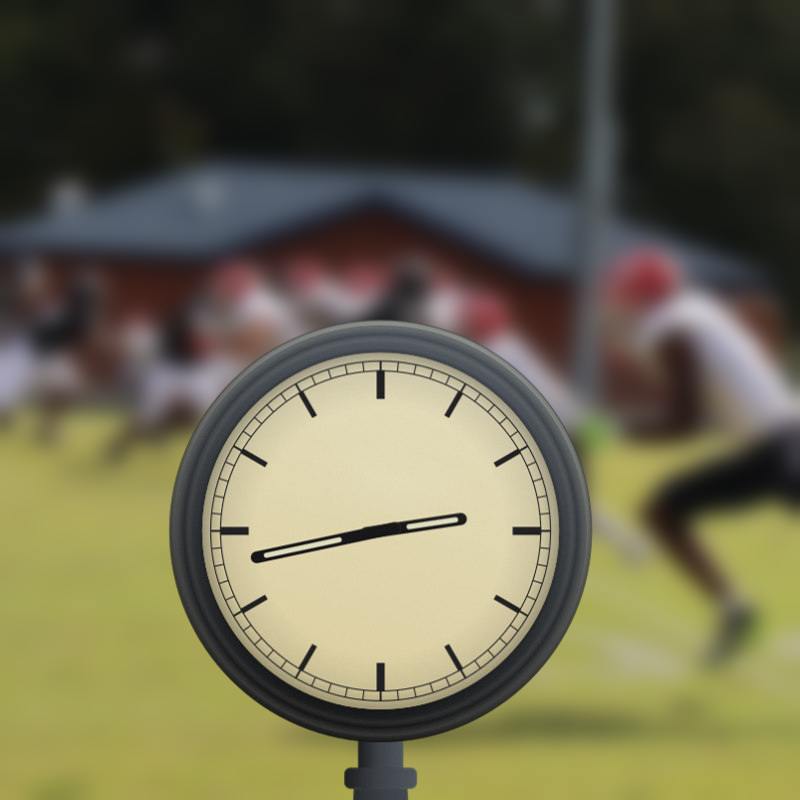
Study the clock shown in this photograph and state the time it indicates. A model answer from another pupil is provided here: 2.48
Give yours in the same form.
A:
2.43
